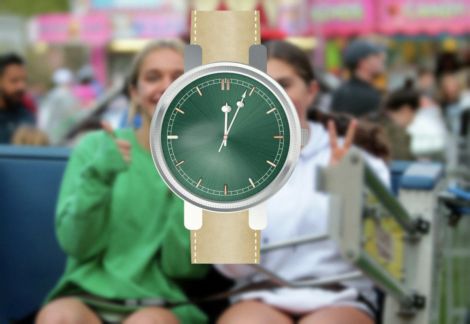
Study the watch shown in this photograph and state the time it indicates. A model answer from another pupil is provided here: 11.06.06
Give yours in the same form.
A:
12.04.04
